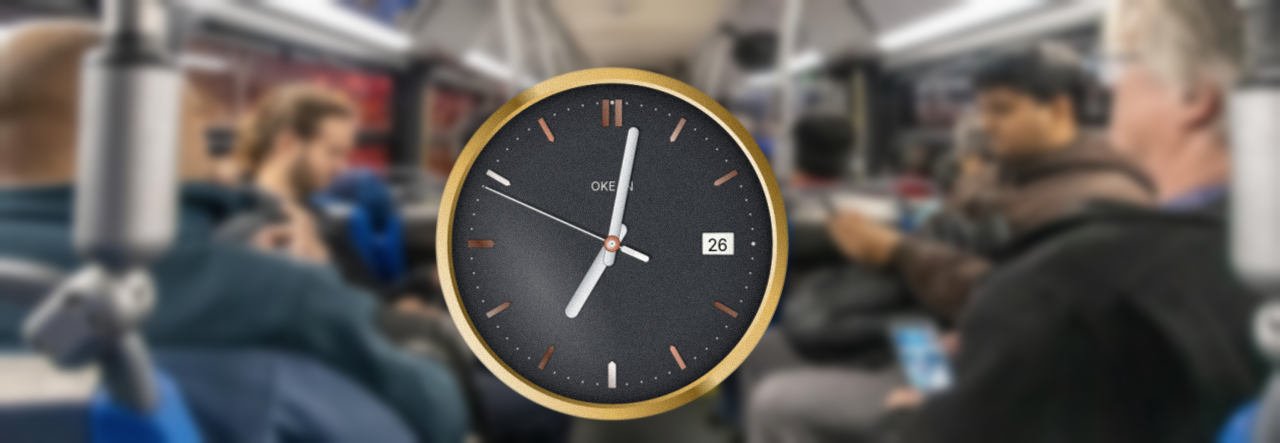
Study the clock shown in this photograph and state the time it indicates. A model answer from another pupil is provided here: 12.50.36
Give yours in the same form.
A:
7.01.49
